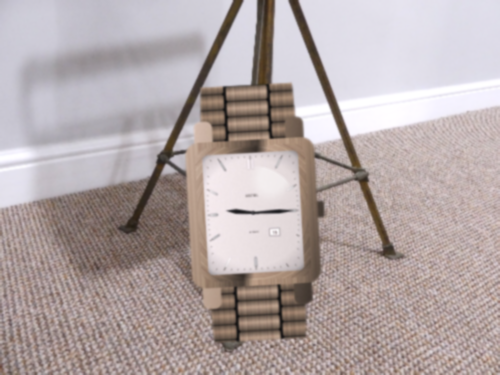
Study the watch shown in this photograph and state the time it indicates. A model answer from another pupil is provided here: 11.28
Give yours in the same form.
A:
9.15
